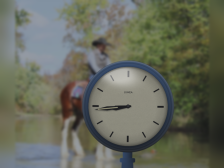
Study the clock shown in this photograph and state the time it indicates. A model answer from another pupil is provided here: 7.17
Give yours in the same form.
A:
8.44
